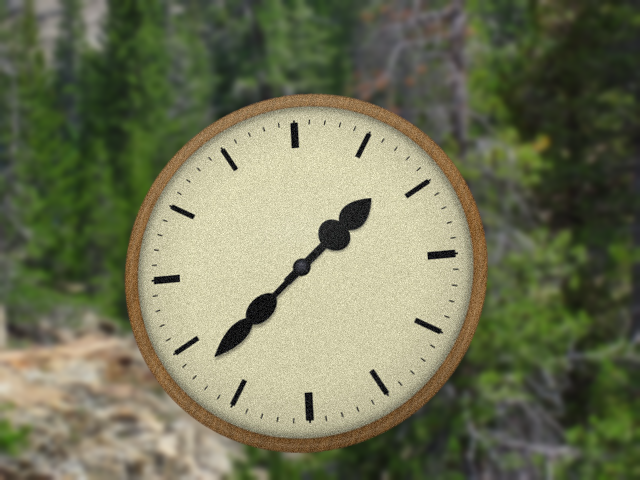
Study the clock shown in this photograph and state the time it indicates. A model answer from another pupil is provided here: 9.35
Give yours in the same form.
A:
1.38
